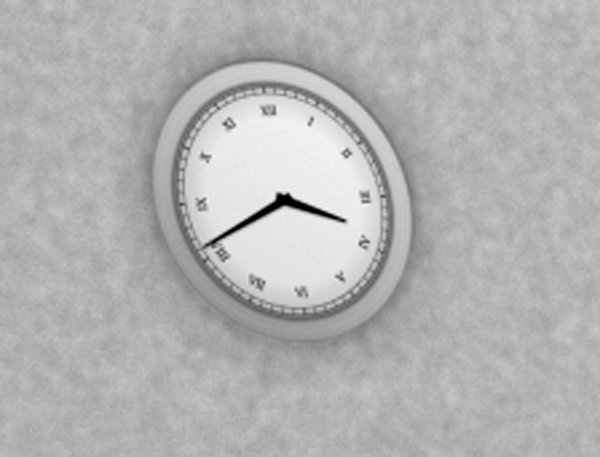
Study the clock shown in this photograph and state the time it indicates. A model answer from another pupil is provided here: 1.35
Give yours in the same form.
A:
3.41
